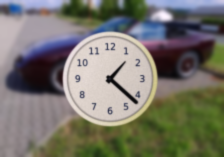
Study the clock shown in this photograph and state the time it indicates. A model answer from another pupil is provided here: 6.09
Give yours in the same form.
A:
1.22
